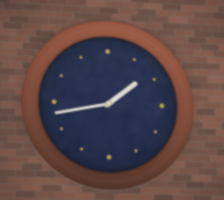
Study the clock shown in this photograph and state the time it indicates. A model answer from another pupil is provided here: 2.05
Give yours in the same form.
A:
1.43
